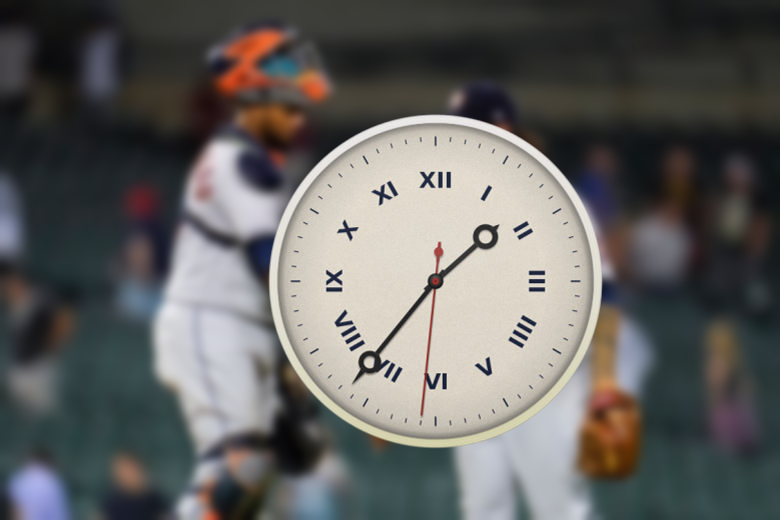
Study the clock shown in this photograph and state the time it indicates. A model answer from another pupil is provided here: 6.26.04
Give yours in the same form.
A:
1.36.31
